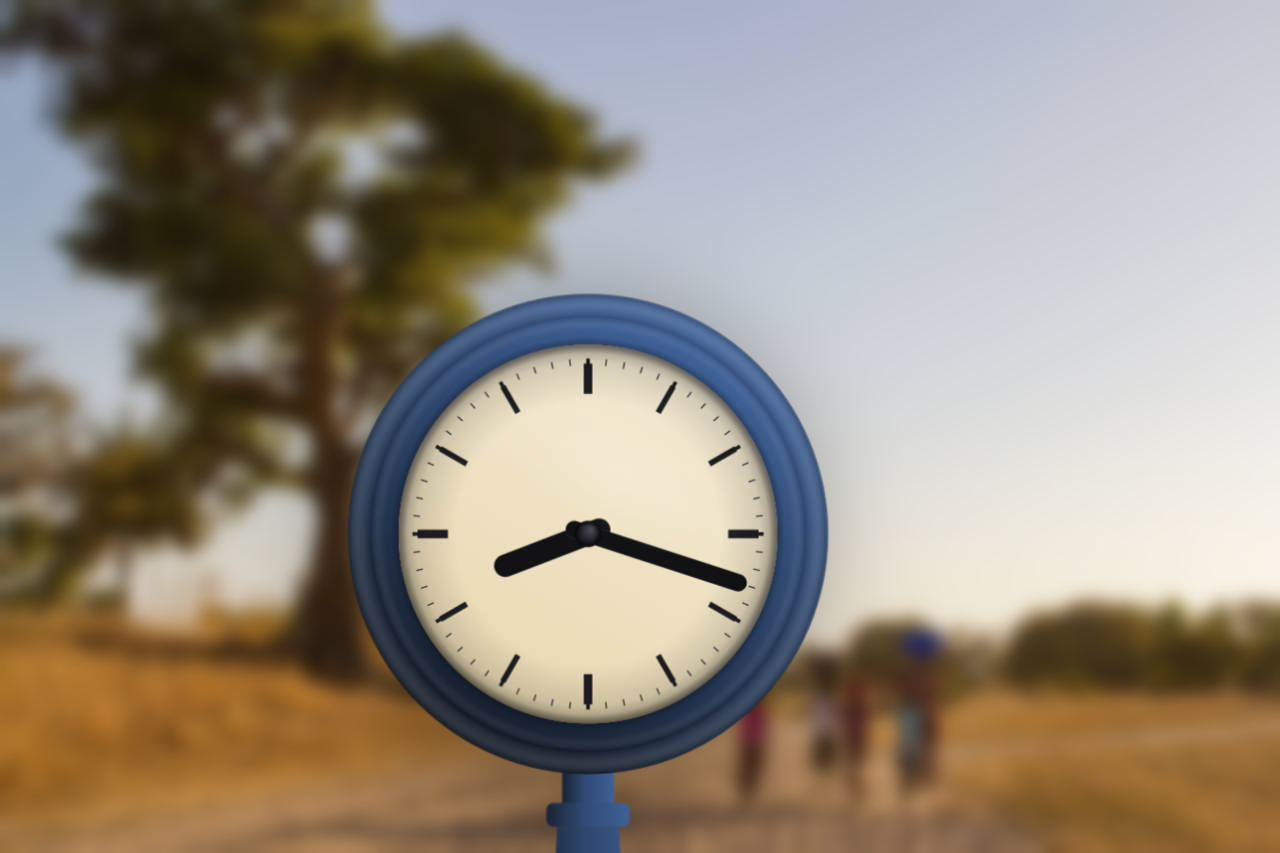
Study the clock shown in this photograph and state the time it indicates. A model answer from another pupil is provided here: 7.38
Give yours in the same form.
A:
8.18
